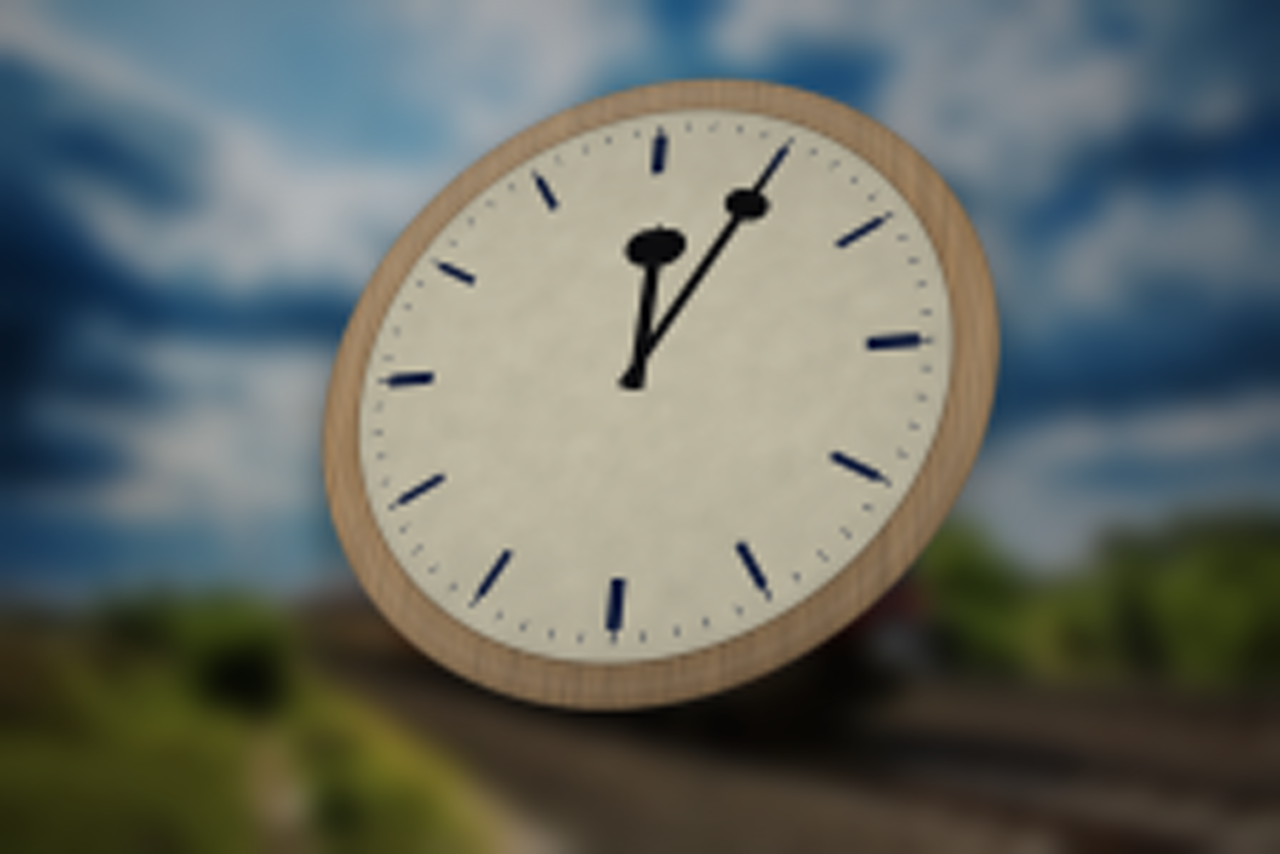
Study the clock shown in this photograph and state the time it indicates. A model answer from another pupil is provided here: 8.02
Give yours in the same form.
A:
12.05
